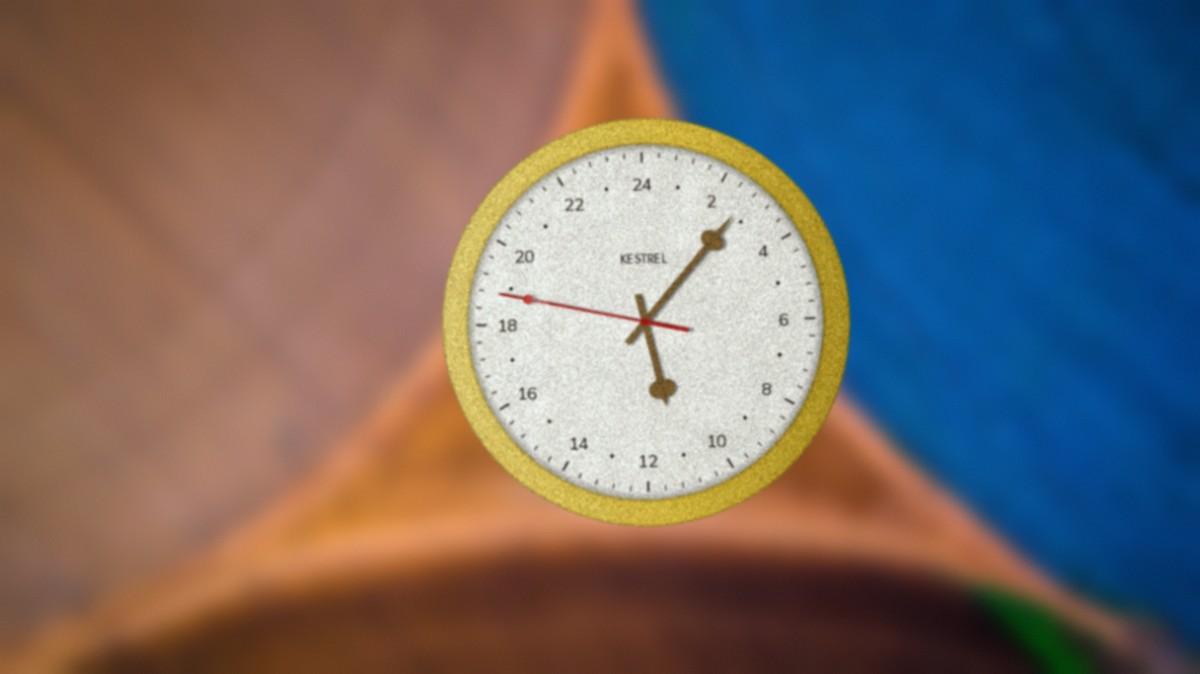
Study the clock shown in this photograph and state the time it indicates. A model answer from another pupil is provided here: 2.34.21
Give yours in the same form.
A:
11.06.47
